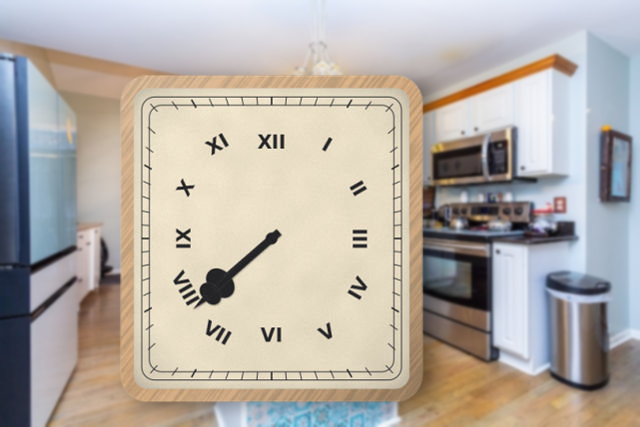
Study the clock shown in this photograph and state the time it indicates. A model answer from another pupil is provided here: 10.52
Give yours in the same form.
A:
7.38
